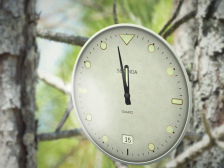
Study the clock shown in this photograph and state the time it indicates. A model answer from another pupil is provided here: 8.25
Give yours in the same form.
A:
11.58
